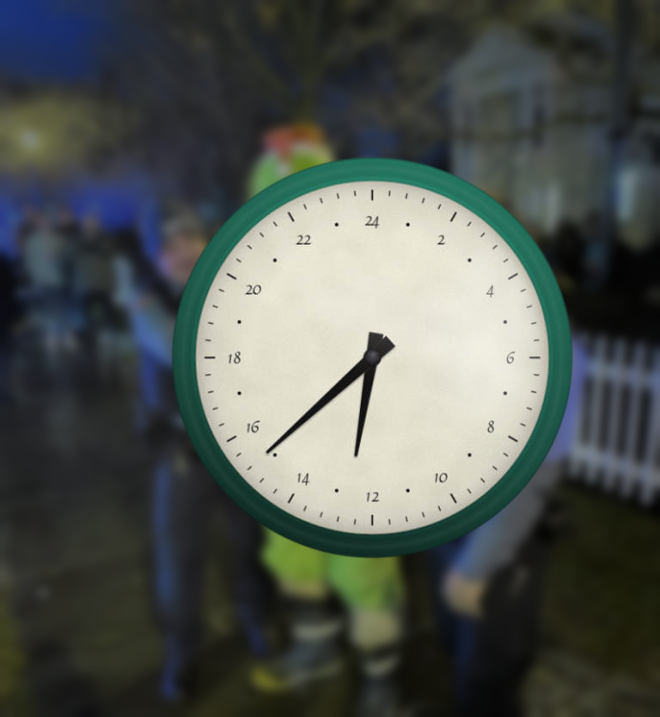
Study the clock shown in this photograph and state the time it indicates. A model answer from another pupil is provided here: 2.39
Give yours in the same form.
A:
12.38
